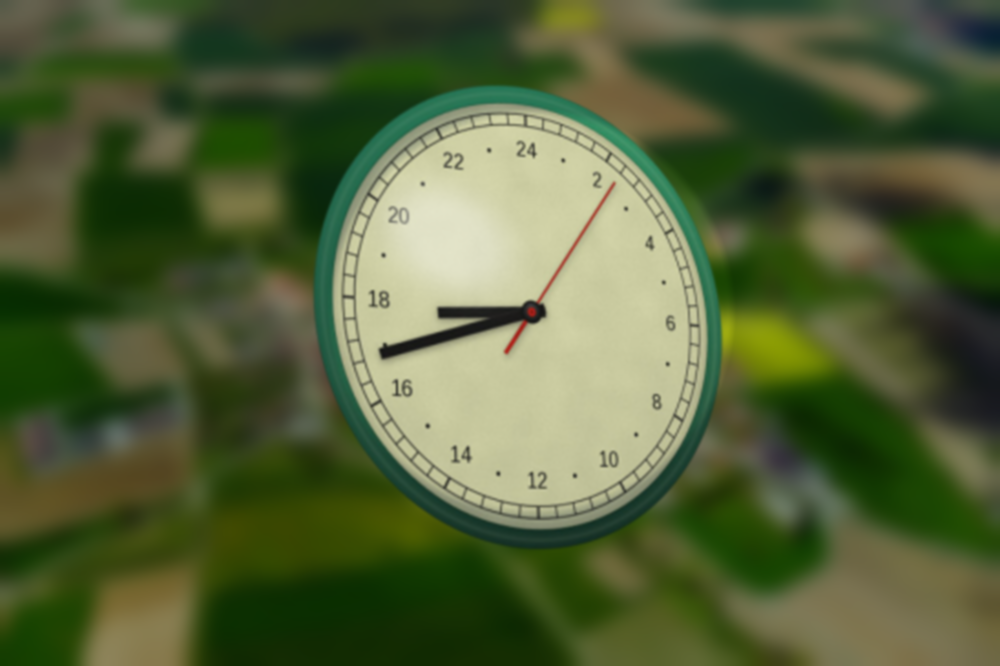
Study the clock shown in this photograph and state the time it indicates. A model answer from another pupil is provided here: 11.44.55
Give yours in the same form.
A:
17.42.06
